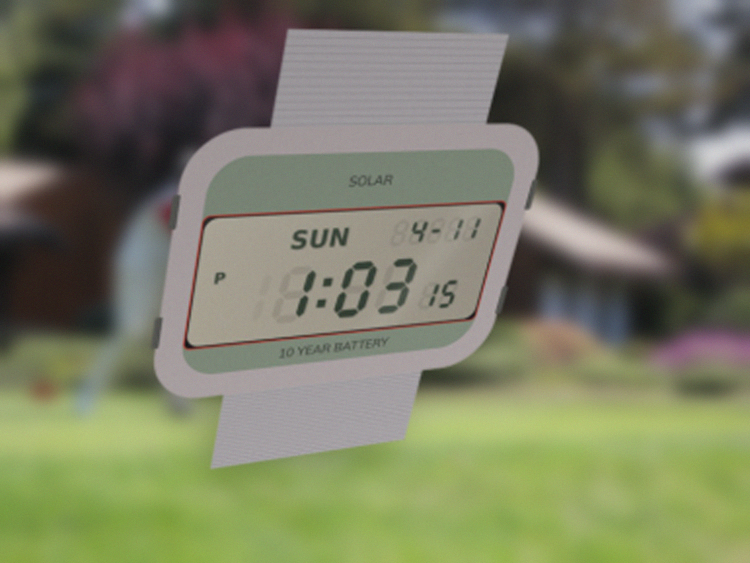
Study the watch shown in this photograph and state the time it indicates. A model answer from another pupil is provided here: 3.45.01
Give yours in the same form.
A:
1.03.15
